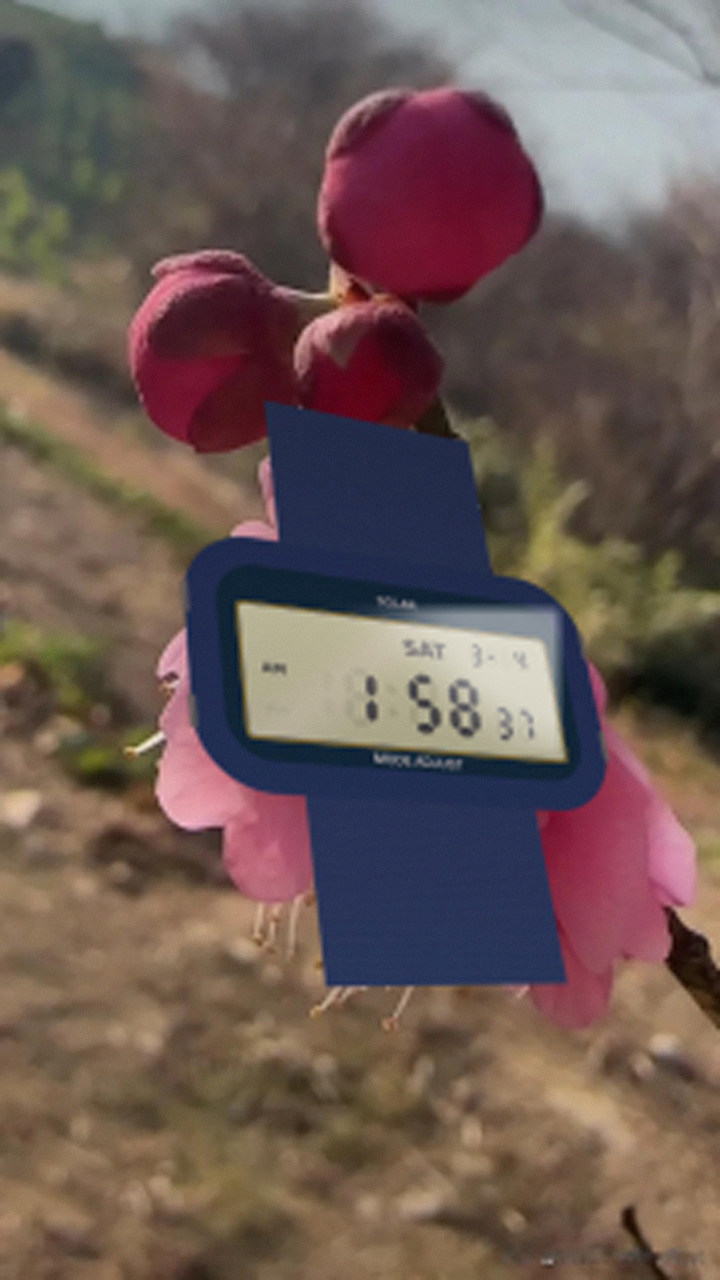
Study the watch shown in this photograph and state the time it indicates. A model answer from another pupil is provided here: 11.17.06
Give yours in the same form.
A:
1.58.37
